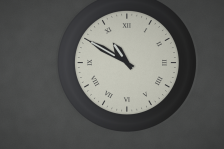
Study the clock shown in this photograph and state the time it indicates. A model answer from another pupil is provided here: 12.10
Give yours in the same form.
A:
10.50
